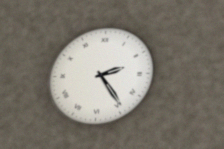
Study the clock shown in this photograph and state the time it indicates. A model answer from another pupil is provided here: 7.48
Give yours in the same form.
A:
2.24
